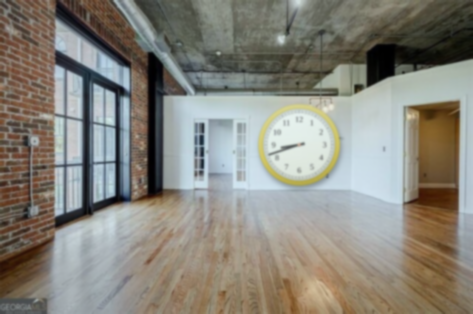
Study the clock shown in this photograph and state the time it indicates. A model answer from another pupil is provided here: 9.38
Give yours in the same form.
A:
8.42
